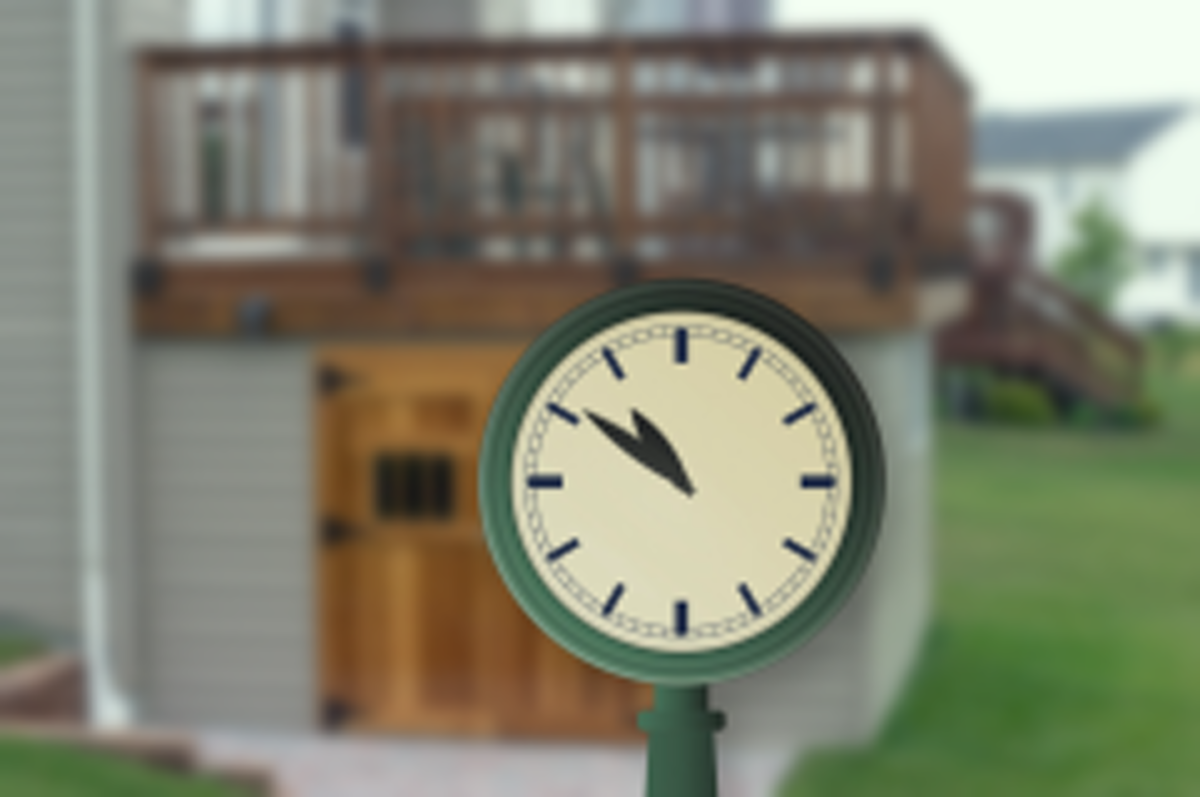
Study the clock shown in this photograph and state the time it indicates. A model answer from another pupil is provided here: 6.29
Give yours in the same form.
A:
10.51
